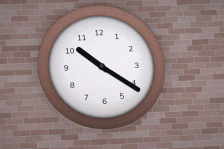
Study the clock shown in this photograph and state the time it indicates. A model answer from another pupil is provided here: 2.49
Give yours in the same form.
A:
10.21
